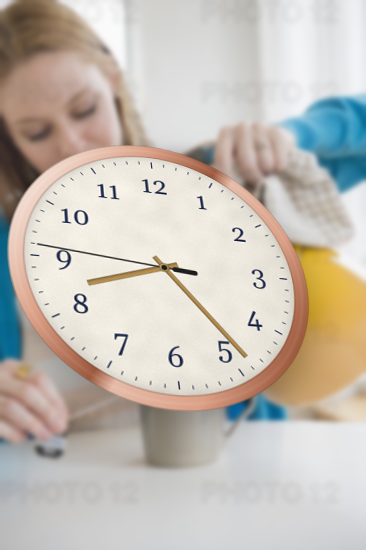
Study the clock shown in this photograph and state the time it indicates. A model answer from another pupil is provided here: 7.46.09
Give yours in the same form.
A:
8.23.46
